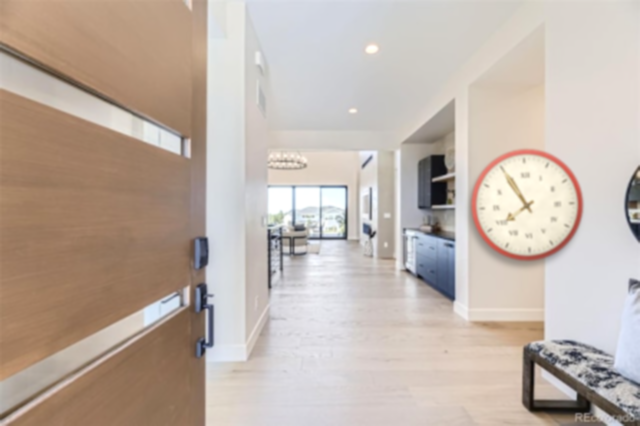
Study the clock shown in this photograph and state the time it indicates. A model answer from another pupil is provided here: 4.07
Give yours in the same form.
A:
7.55
